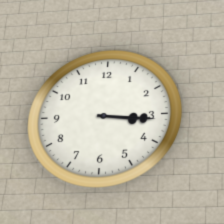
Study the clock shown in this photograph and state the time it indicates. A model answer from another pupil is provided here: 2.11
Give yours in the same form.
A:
3.16
